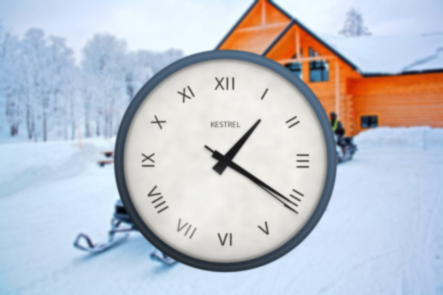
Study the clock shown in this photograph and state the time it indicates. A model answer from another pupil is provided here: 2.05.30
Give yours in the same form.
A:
1.20.21
